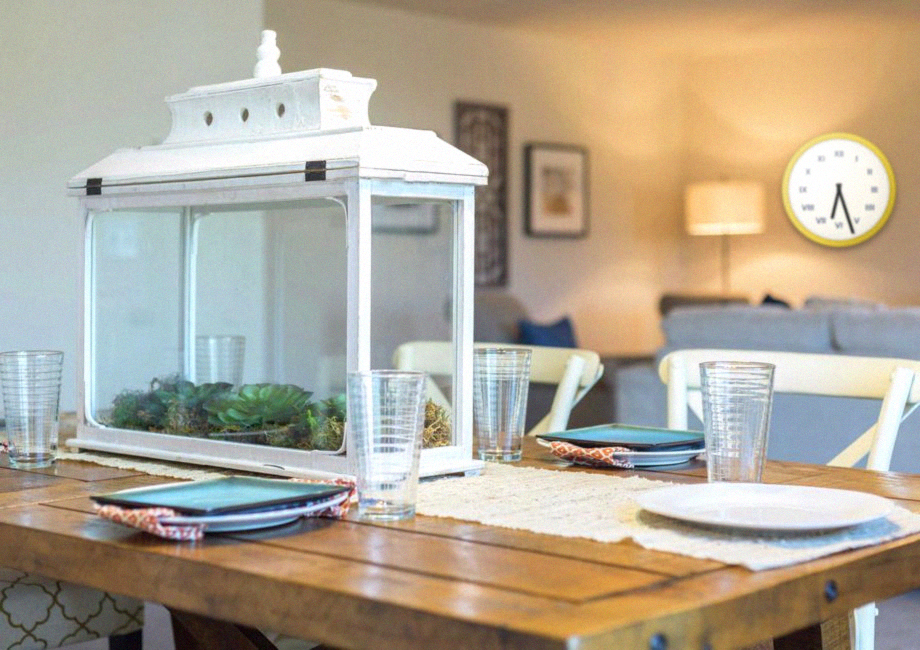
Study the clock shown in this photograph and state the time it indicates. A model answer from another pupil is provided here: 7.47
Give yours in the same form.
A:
6.27
